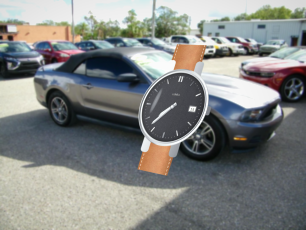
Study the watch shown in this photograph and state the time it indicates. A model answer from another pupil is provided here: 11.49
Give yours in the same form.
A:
7.37
